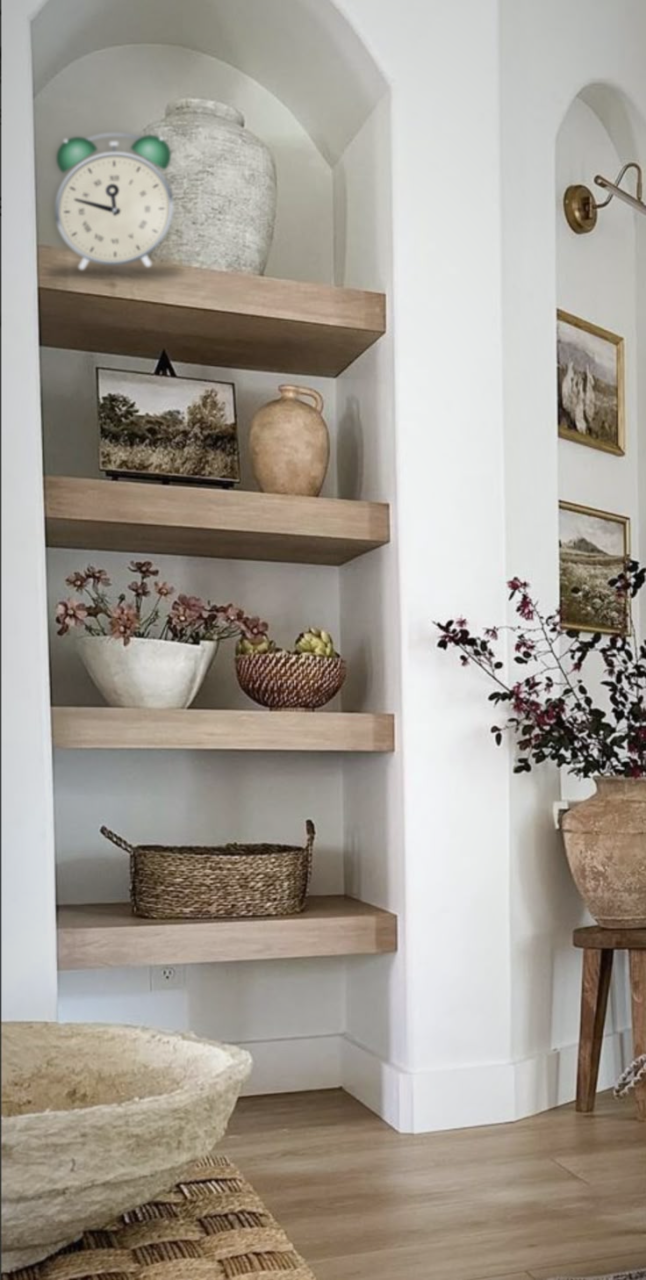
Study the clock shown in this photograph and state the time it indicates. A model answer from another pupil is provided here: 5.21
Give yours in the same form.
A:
11.48
